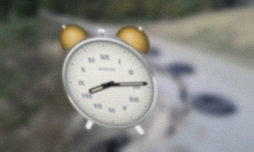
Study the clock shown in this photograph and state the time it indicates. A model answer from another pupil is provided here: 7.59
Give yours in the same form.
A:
8.14
